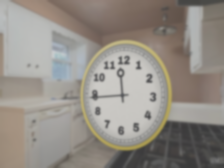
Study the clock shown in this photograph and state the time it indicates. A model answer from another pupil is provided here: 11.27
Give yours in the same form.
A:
11.44
